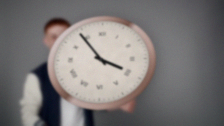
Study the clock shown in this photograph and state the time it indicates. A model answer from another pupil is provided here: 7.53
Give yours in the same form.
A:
3.54
